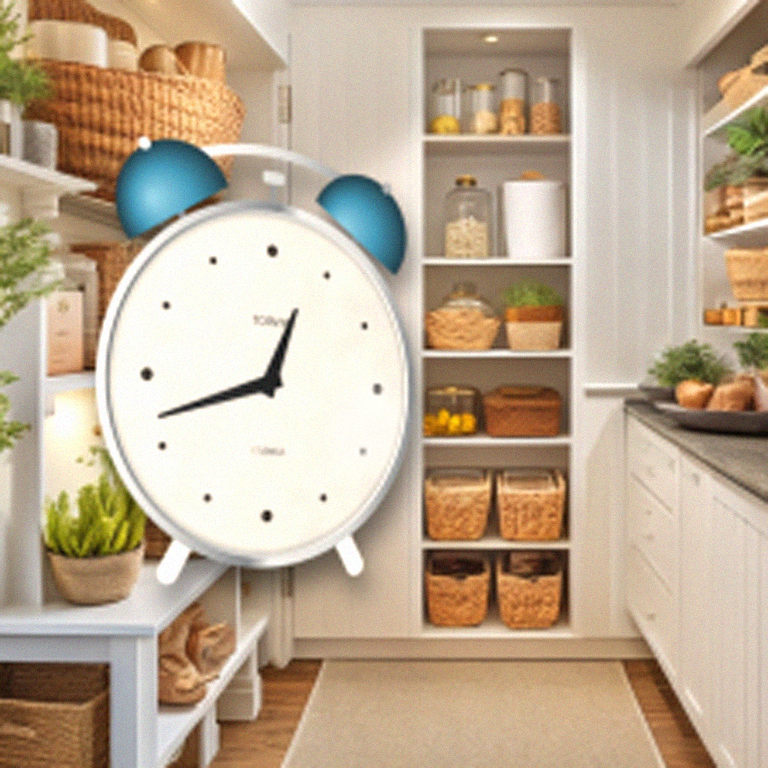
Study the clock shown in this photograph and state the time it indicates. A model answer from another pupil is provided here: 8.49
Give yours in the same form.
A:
12.42
